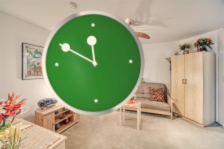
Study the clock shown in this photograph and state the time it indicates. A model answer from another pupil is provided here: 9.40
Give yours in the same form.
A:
11.50
